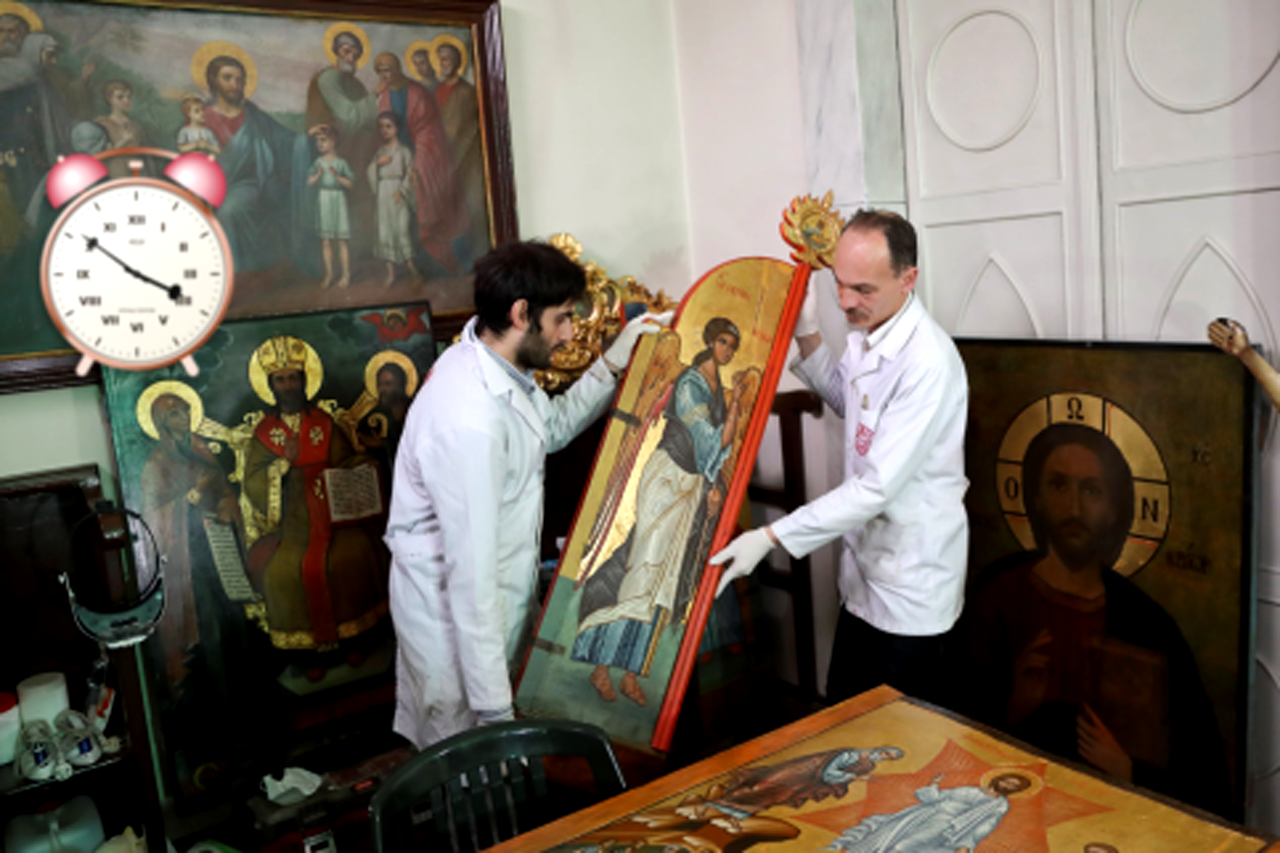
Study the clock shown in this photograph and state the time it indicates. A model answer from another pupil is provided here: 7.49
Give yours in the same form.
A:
3.51
